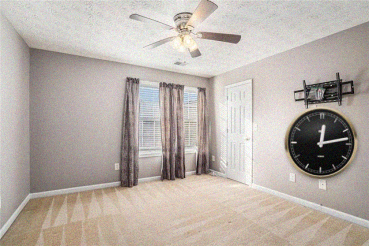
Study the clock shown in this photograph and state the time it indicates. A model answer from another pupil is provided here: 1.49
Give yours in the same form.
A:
12.13
